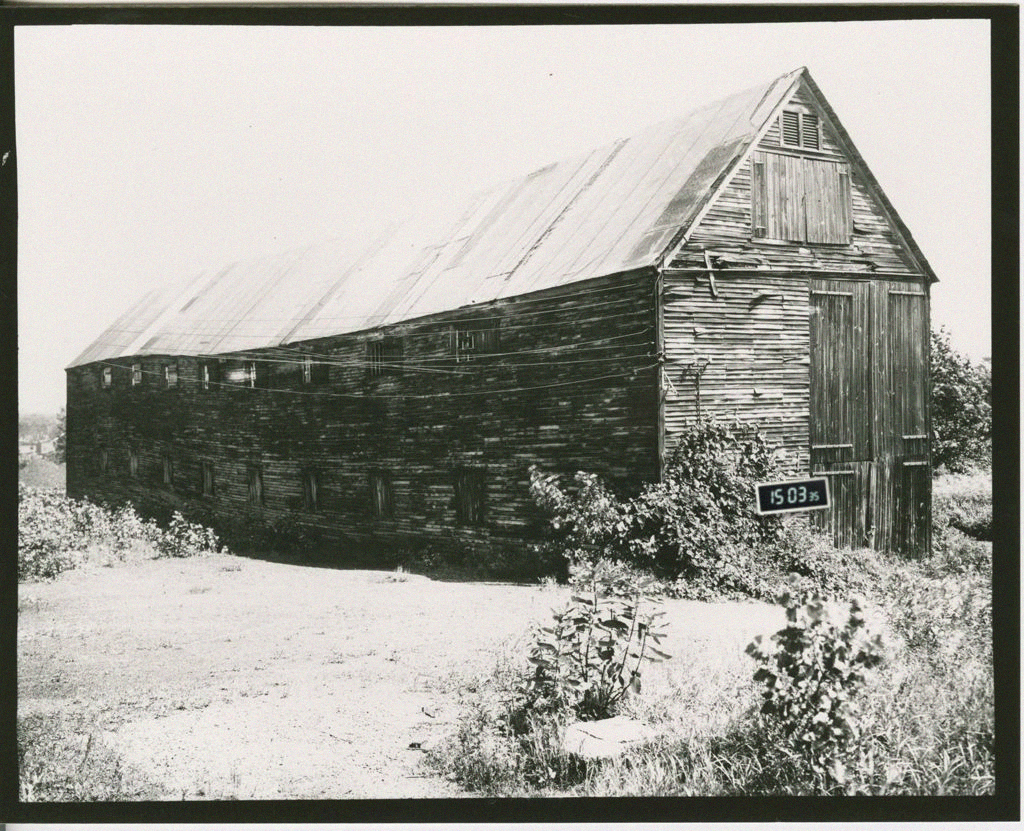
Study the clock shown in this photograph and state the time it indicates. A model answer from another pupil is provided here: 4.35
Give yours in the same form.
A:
15.03
